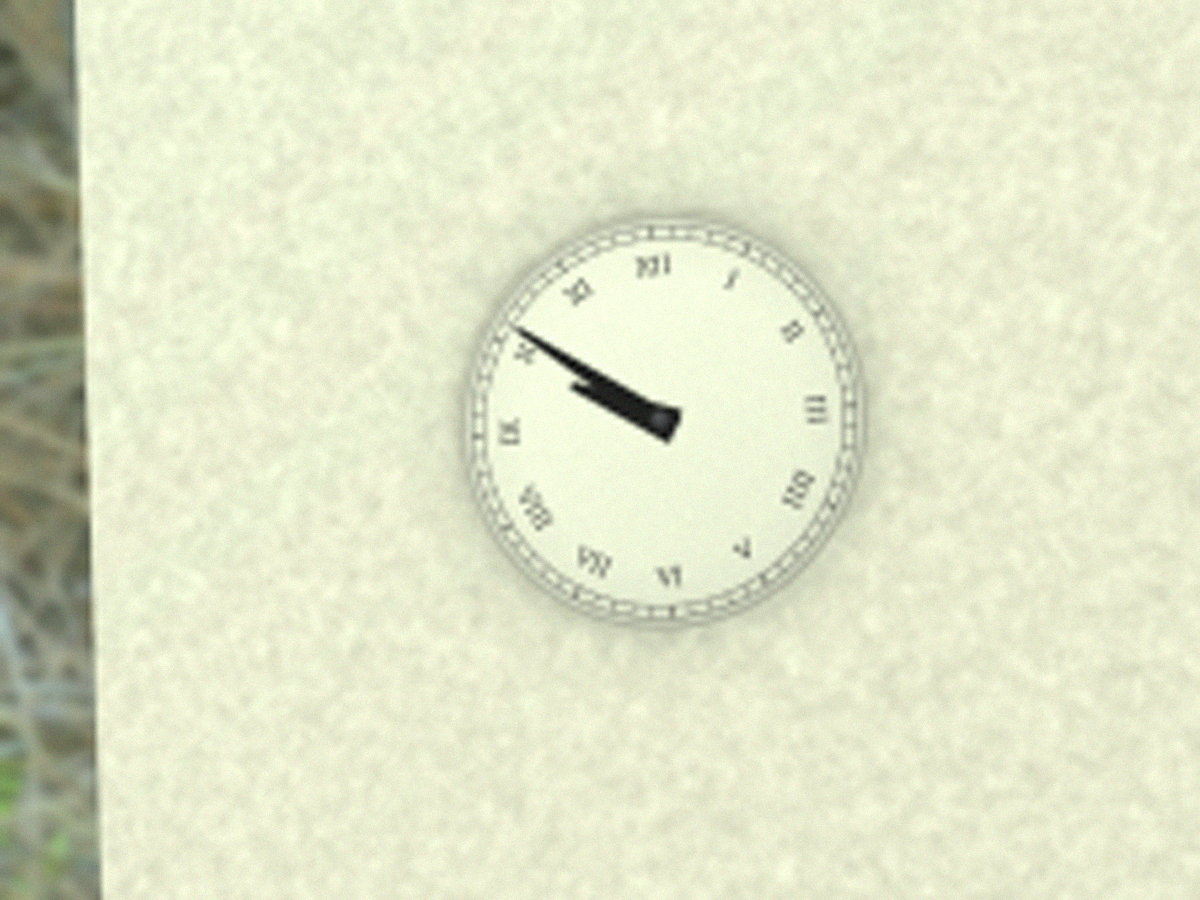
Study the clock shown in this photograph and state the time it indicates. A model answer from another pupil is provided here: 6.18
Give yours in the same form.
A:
9.51
